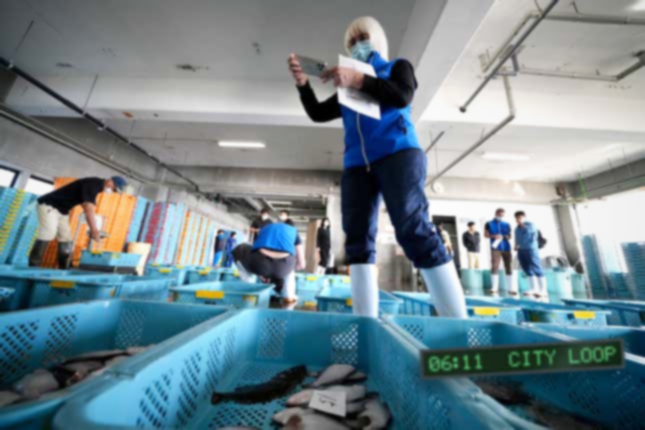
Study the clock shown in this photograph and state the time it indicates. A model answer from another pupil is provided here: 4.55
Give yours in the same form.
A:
6.11
